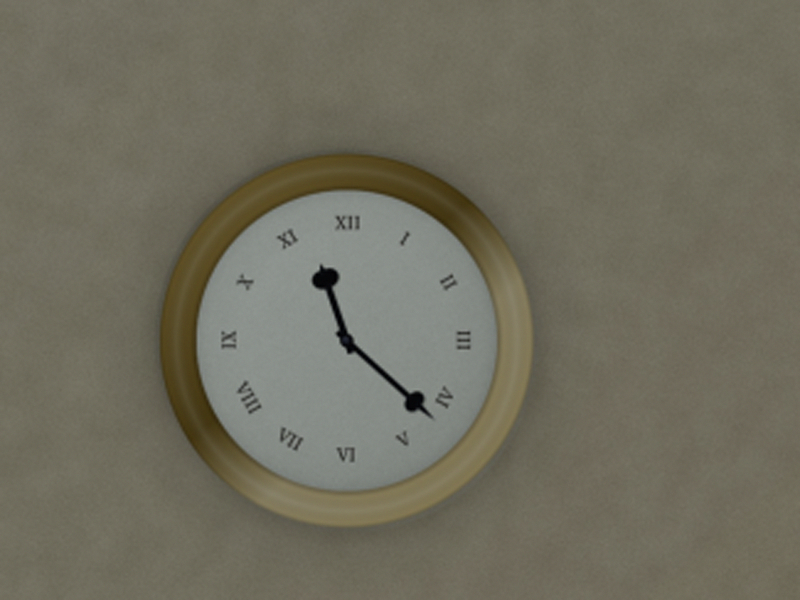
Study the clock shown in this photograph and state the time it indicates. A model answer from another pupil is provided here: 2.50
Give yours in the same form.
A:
11.22
